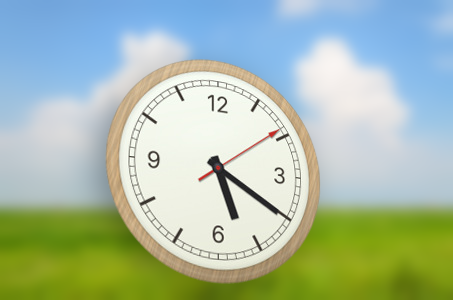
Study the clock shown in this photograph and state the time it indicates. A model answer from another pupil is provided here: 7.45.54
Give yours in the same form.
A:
5.20.09
